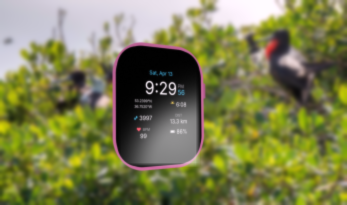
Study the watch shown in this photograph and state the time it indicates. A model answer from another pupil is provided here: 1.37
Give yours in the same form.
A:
9.29
